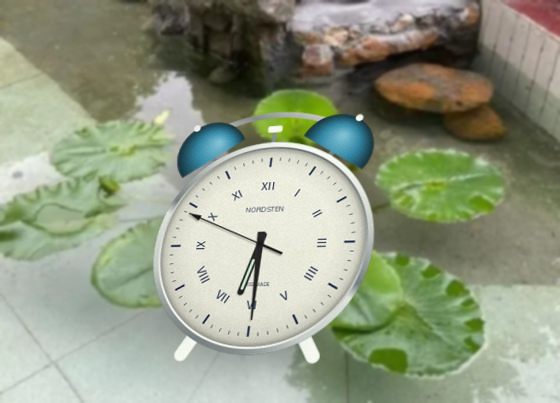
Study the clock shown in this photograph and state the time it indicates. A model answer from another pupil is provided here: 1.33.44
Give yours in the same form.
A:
6.29.49
